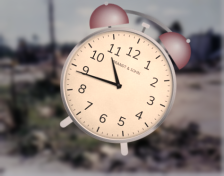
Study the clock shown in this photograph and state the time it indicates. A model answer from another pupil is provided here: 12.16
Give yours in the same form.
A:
10.44
